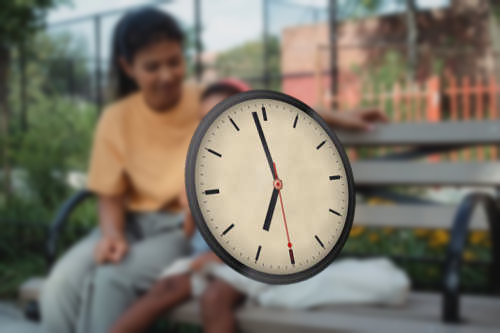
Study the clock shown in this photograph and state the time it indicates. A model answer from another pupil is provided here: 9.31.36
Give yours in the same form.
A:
6.58.30
